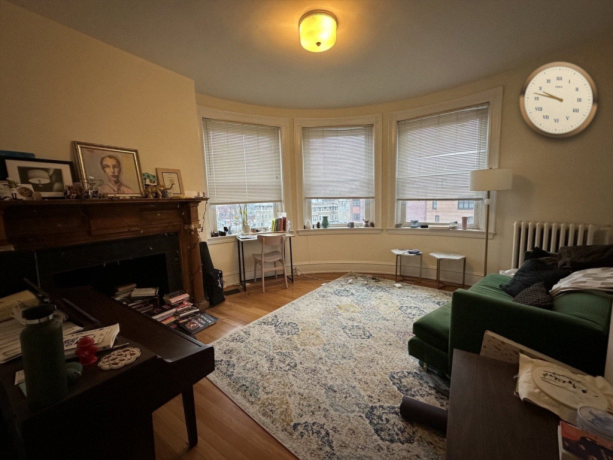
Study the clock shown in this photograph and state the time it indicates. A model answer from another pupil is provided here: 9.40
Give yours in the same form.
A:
9.47
